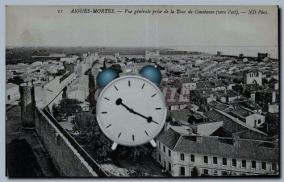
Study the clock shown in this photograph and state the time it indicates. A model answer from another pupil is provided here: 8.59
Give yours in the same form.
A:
10.20
